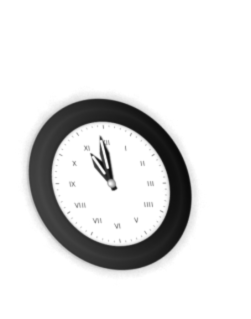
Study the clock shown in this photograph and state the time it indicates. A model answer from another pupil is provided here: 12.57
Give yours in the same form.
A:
10.59
